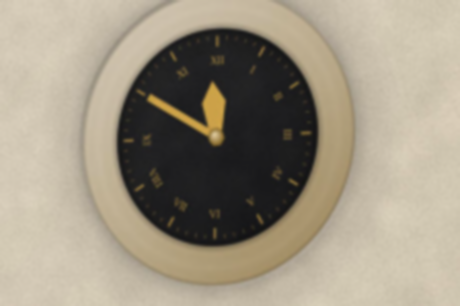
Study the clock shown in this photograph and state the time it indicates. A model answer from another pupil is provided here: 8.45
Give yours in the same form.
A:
11.50
